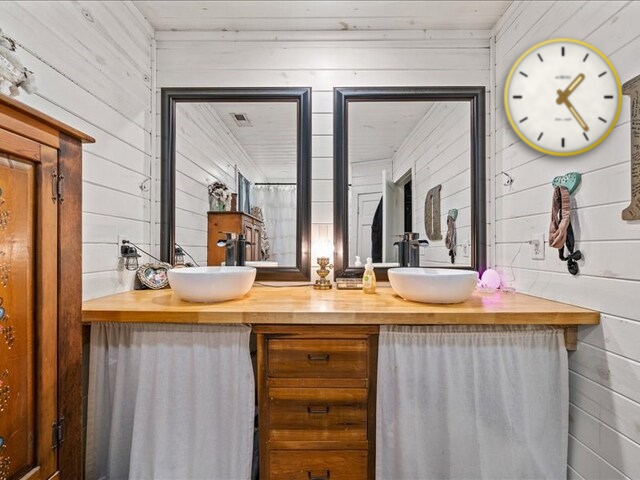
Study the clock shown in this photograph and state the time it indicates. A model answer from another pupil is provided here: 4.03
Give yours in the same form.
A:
1.24
